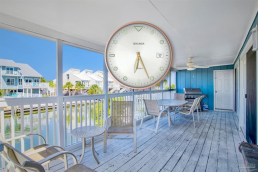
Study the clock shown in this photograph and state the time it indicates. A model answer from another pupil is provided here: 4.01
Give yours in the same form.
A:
6.26
